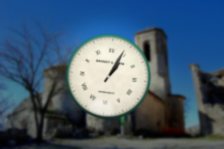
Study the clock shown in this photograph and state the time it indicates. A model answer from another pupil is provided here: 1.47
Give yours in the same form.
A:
1.04
